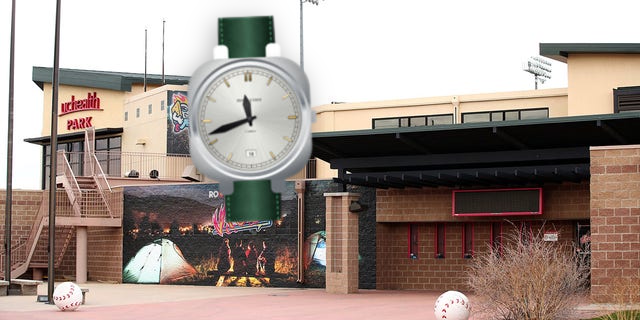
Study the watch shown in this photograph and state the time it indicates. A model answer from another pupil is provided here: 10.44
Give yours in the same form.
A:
11.42
